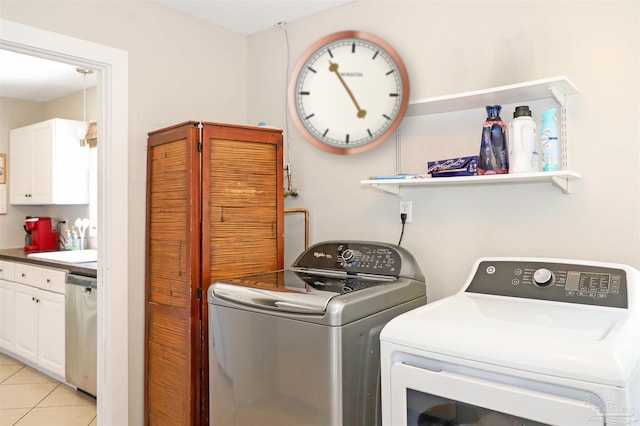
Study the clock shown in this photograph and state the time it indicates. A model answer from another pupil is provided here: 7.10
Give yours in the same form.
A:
4.54
